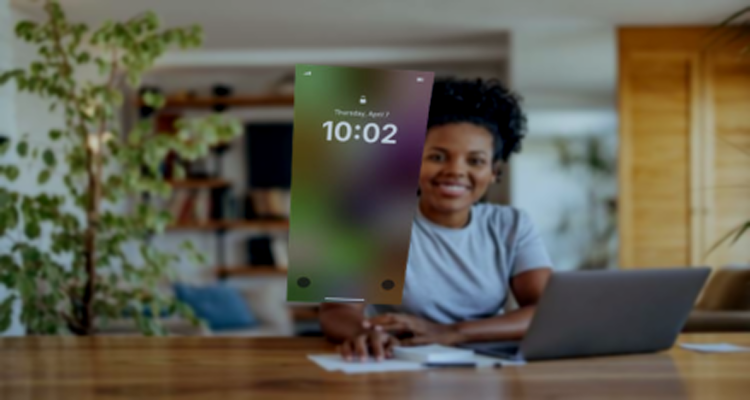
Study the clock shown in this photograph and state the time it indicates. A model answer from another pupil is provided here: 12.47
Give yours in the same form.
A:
10.02
